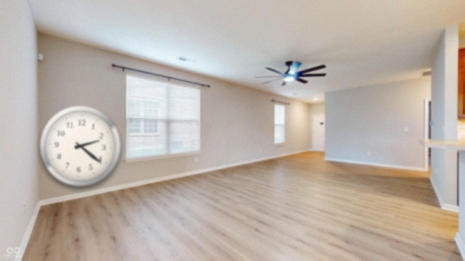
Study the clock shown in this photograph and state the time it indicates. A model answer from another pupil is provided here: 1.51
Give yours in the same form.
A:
2.21
